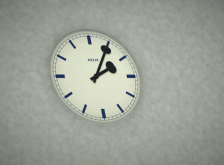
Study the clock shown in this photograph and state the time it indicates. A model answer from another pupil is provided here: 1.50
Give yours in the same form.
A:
2.05
